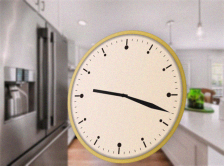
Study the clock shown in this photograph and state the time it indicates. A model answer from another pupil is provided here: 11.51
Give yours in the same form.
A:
9.18
